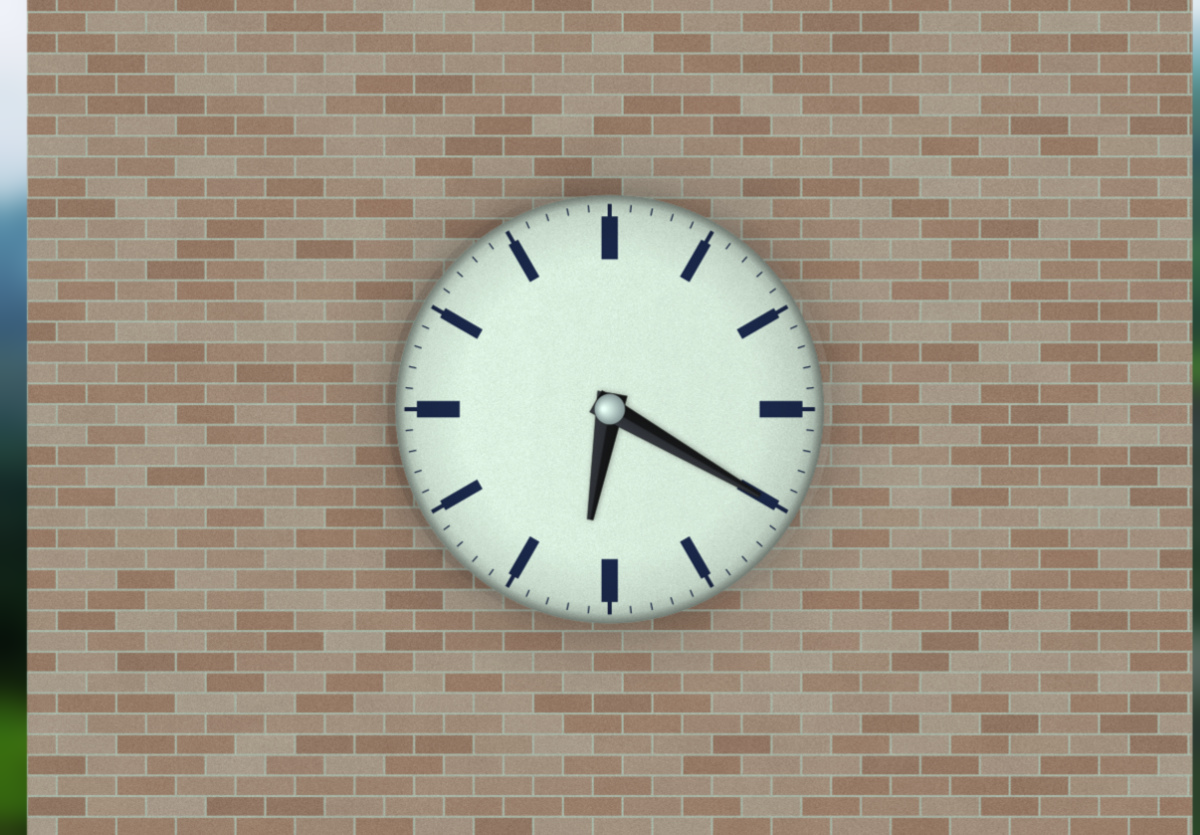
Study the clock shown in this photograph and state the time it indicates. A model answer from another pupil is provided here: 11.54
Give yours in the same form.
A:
6.20
